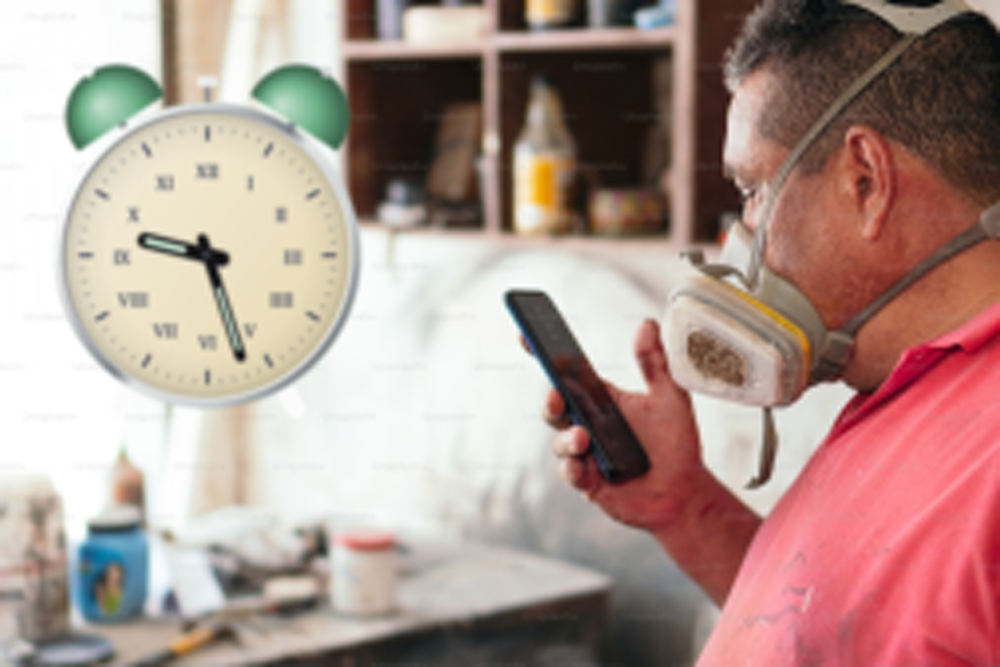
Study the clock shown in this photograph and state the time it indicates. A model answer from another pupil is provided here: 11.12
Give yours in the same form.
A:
9.27
